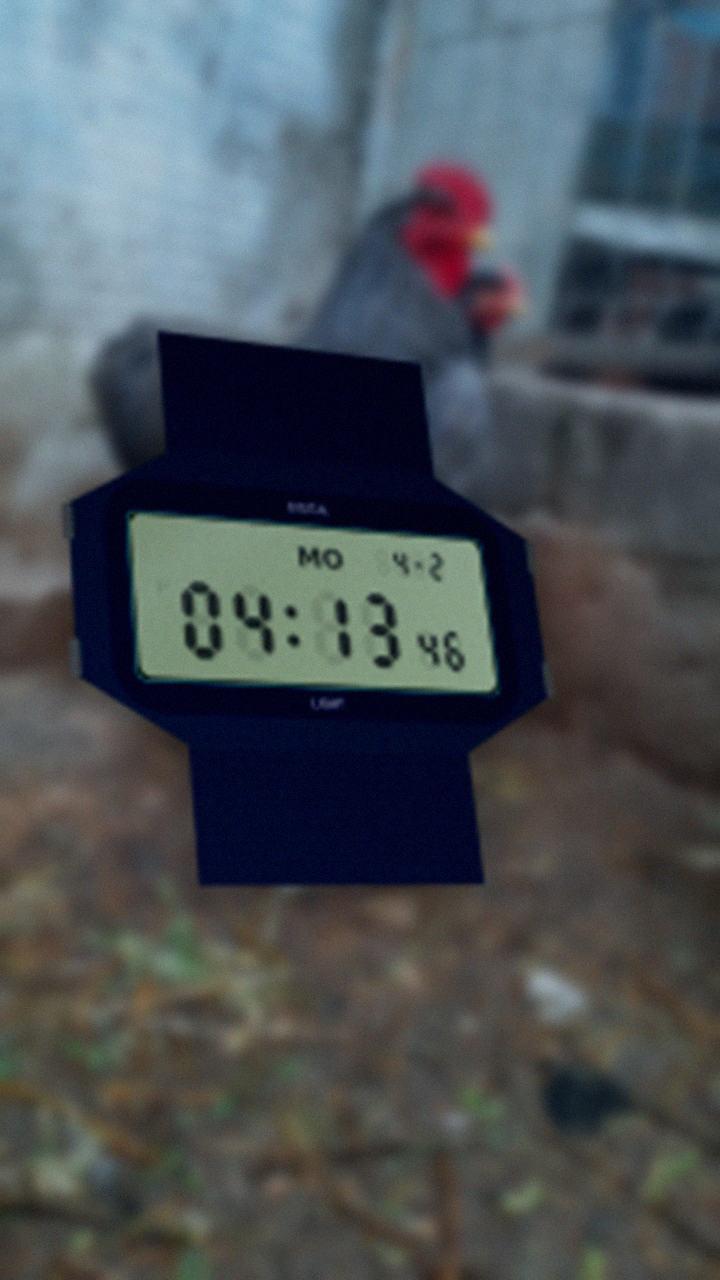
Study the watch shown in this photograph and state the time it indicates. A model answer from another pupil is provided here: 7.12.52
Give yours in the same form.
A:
4.13.46
